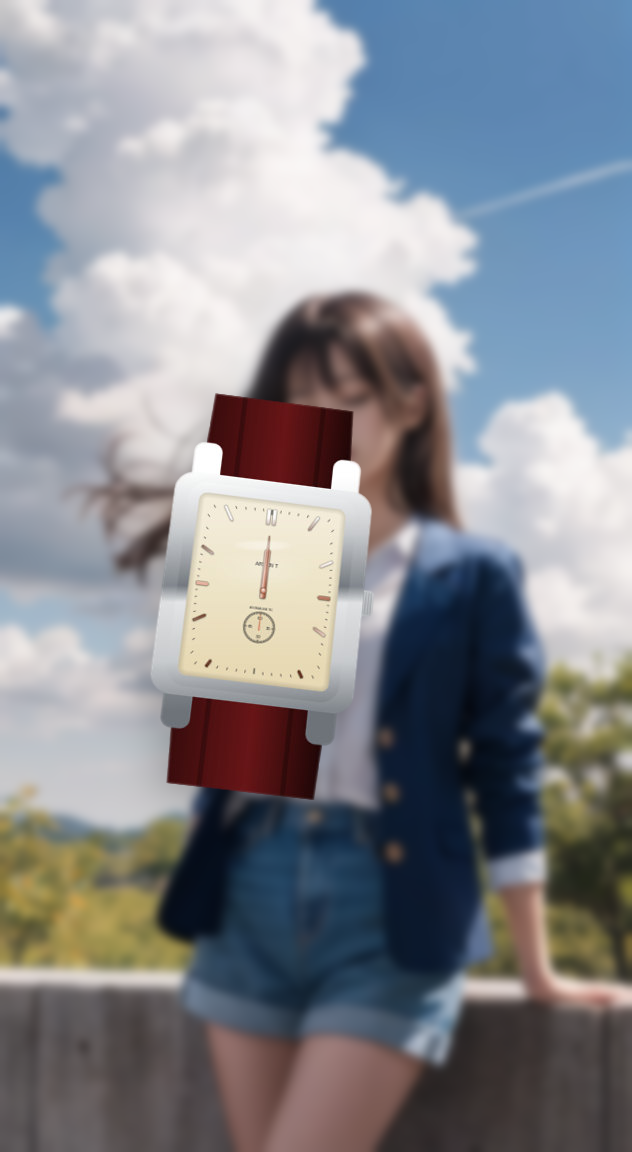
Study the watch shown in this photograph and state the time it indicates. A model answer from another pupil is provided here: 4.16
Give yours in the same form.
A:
12.00
